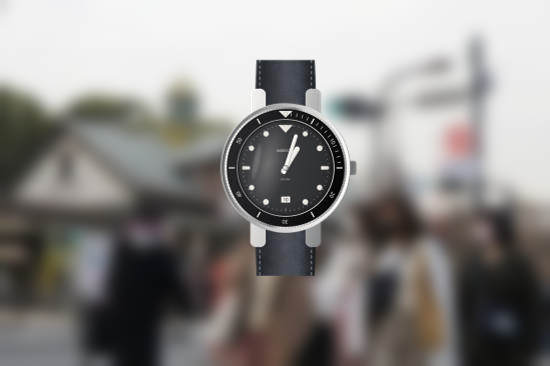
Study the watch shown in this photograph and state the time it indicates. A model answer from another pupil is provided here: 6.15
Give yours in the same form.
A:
1.03
